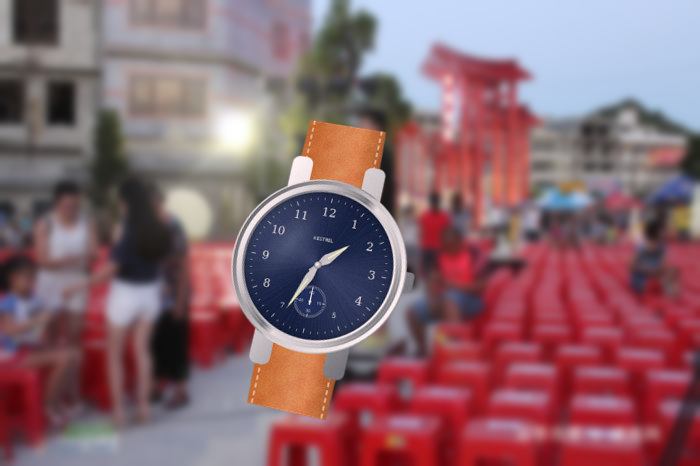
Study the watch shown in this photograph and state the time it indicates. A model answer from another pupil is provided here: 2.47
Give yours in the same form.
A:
1.34
